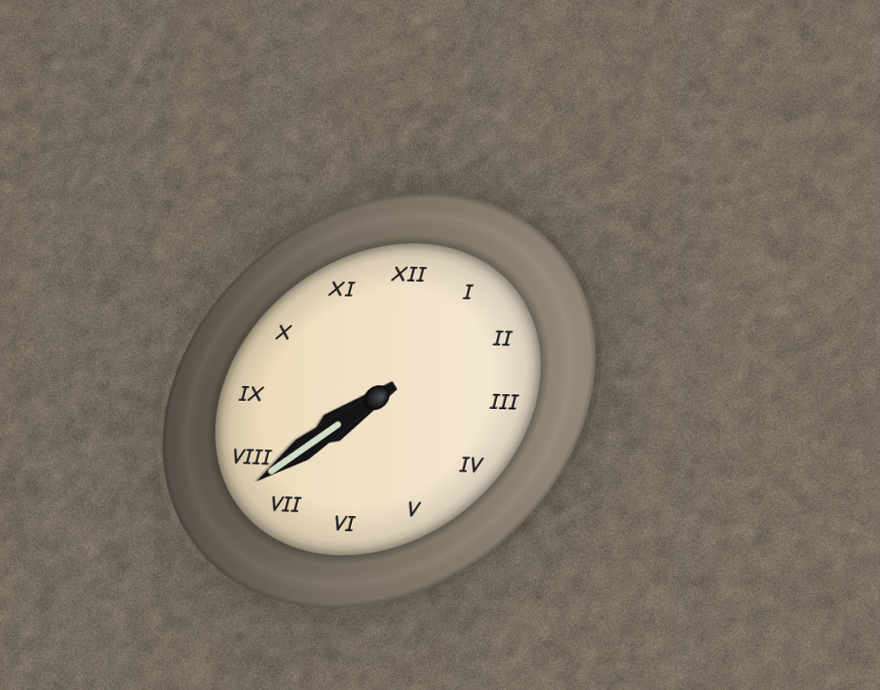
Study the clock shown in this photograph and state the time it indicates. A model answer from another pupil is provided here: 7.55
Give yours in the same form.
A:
7.38
